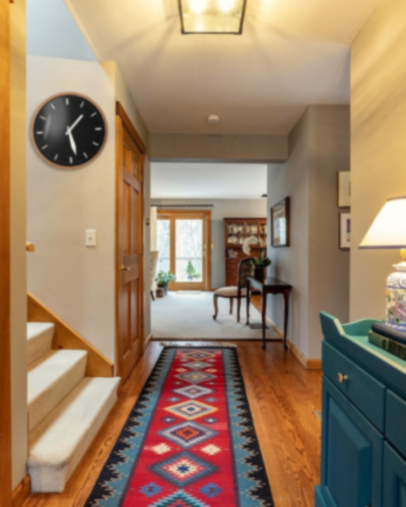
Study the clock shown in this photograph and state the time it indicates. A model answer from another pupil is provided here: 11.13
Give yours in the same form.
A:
1.28
